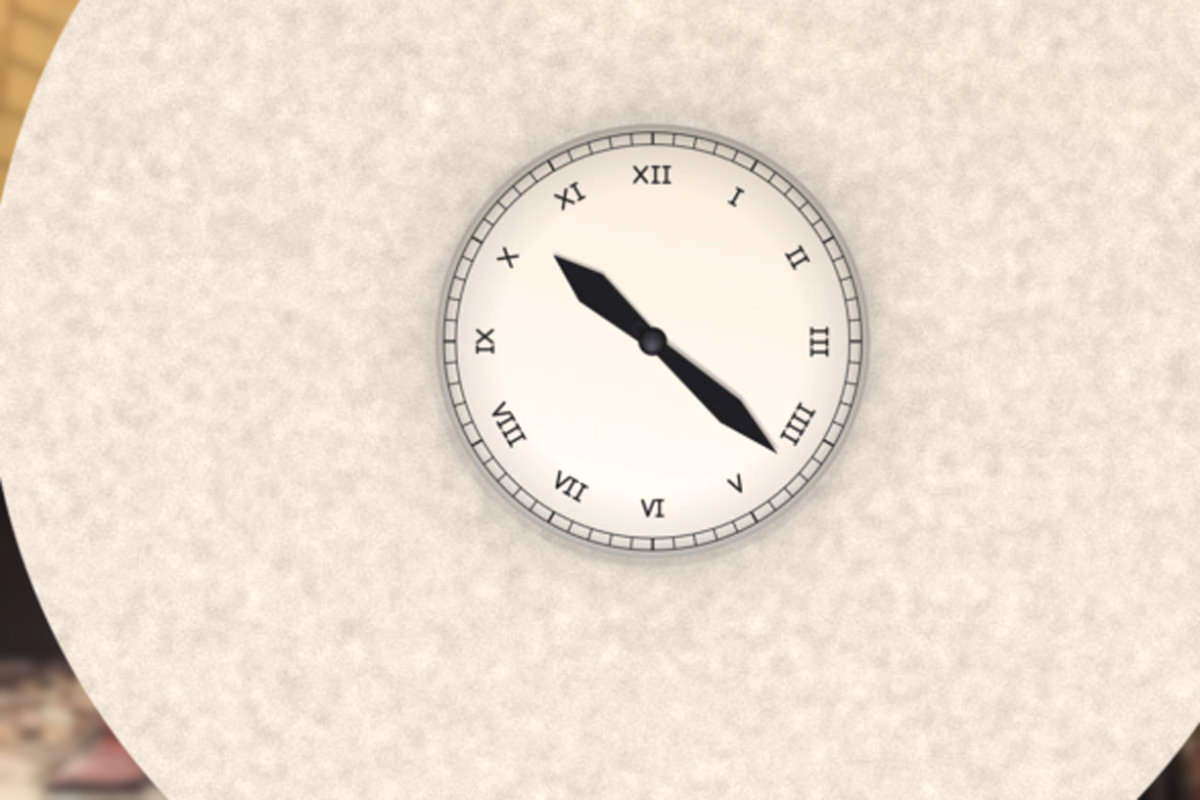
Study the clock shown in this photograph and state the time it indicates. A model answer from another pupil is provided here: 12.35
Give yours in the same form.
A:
10.22
